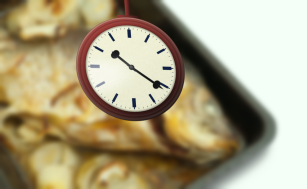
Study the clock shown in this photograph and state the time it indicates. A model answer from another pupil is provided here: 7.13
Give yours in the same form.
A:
10.21
